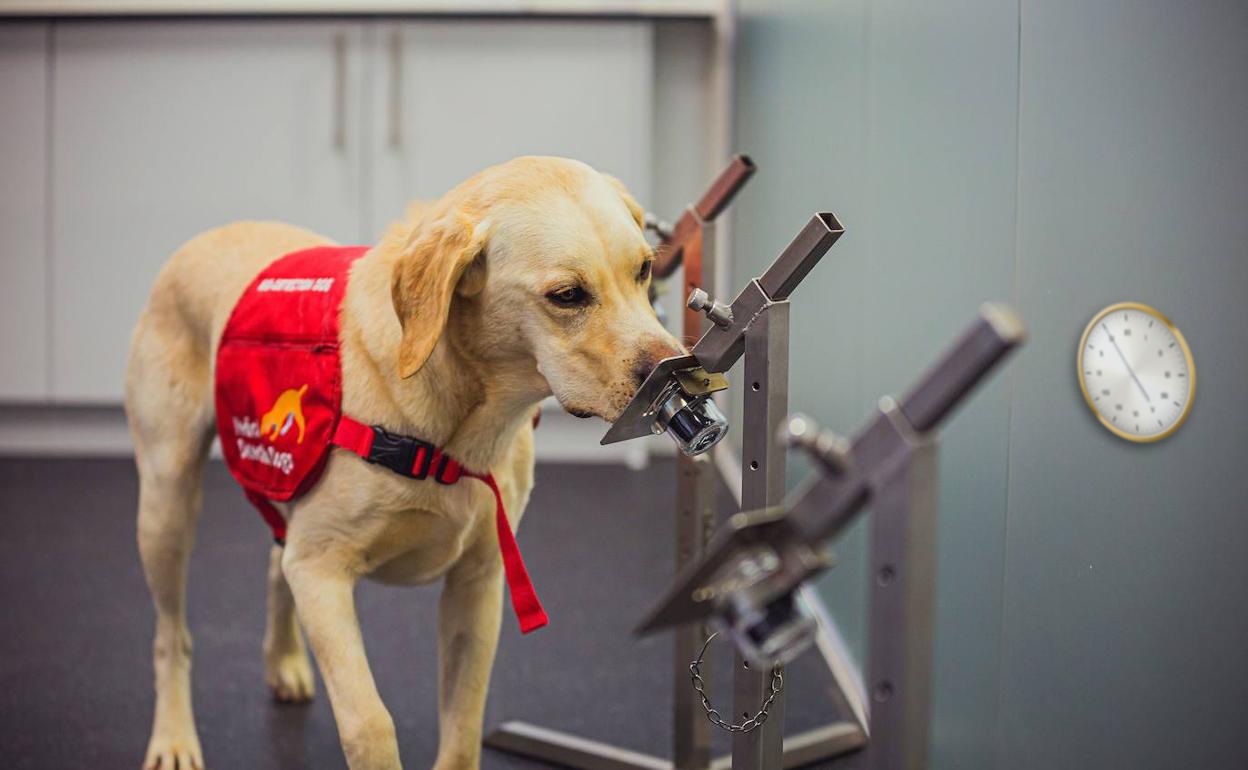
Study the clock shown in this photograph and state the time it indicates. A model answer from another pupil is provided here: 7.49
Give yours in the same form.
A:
4.55
